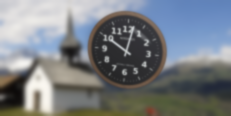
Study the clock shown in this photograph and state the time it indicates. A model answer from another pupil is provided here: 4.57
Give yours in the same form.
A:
10.02
